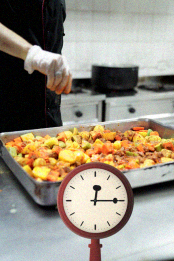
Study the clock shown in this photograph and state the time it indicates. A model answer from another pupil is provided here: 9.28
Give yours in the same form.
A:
12.15
